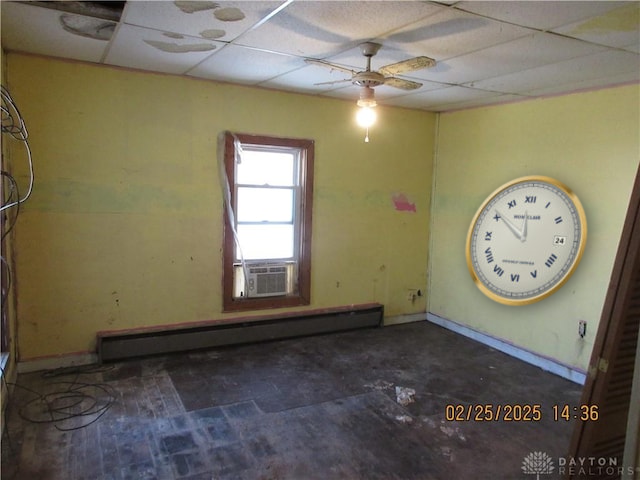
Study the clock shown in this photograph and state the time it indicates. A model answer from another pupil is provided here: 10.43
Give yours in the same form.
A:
11.51
